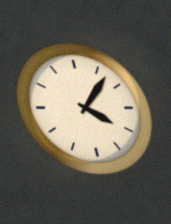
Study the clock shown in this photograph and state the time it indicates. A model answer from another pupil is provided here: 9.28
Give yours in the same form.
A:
4.07
